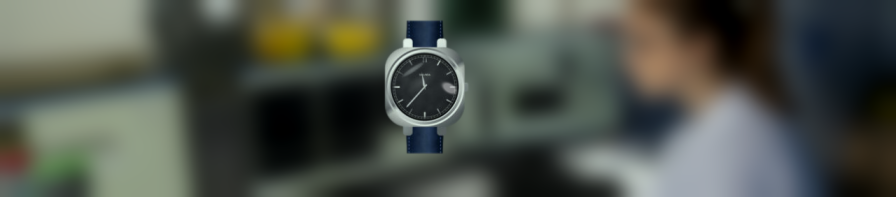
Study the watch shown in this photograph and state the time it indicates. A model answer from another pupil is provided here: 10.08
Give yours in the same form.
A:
11.37
